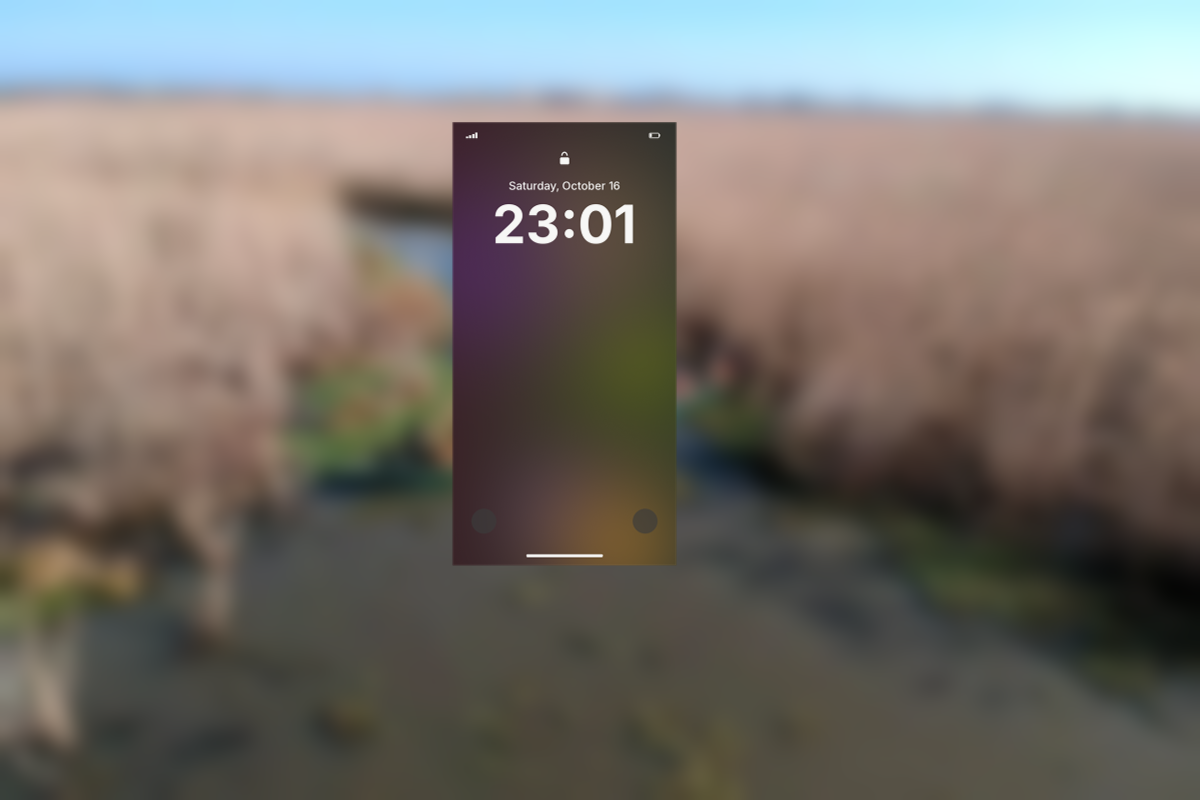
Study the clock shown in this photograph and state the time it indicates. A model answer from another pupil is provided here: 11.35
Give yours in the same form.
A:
23.01
